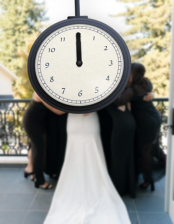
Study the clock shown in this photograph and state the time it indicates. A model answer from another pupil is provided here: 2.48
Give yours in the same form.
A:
12.00
